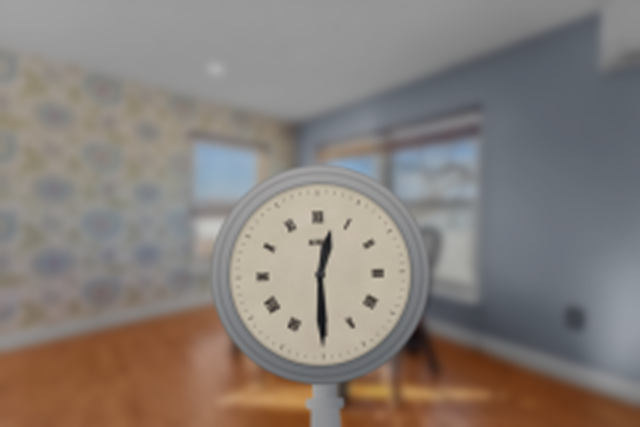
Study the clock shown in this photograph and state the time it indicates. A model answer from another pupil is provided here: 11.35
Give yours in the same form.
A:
12.30
